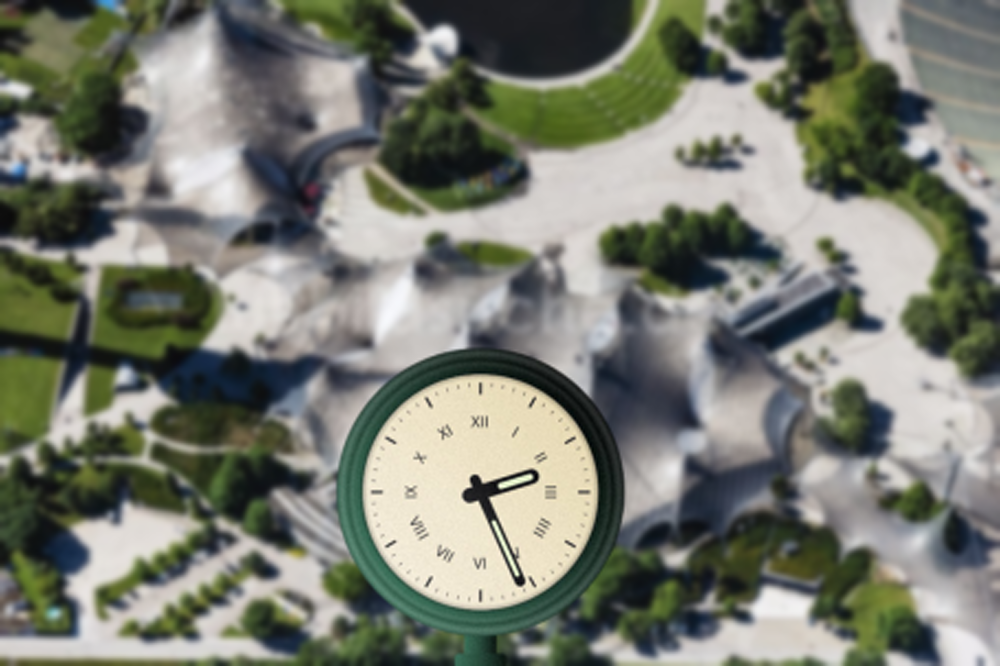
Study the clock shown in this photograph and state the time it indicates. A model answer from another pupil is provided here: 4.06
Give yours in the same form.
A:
2.26
